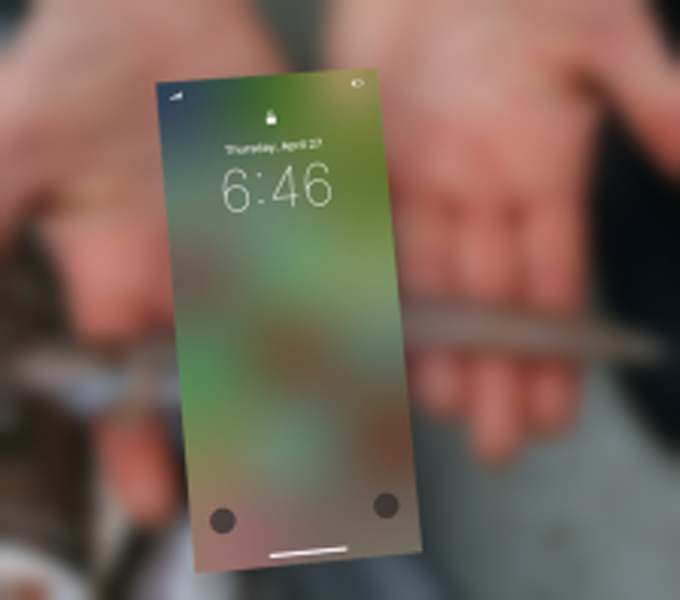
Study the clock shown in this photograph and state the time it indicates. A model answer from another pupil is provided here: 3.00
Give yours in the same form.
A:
6.46
